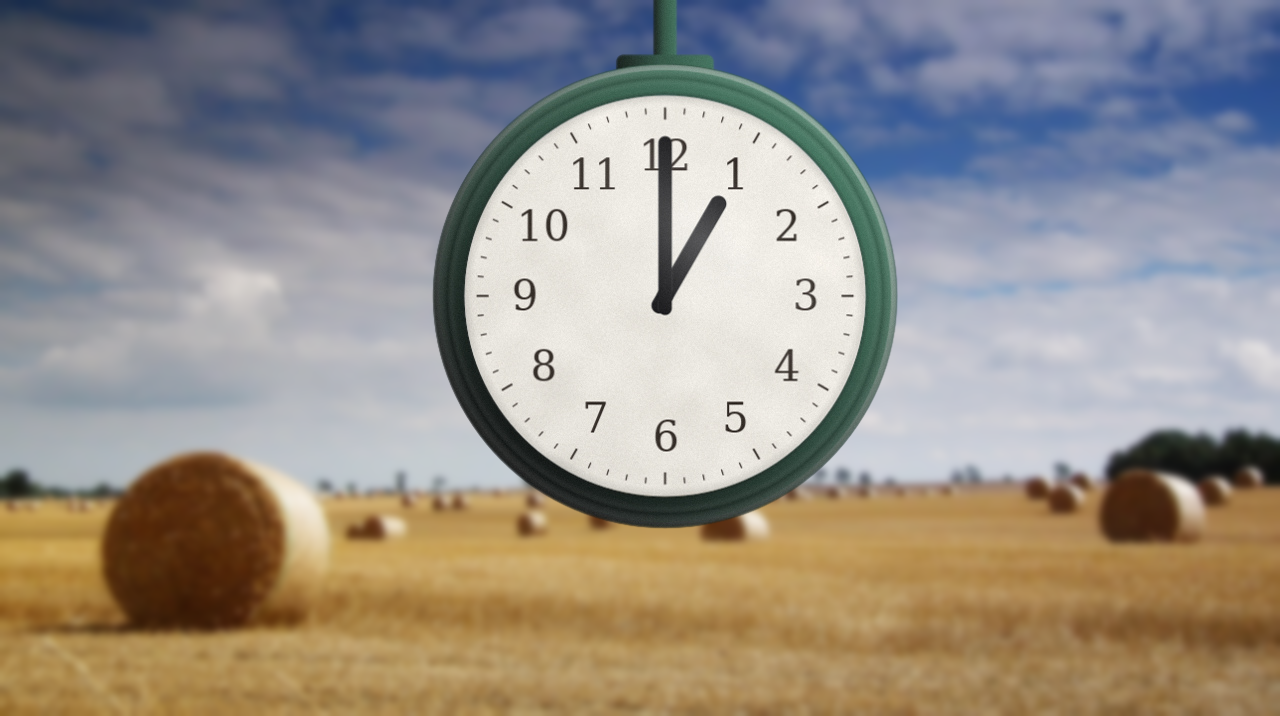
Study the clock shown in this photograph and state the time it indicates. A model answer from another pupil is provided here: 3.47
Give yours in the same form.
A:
1.00
